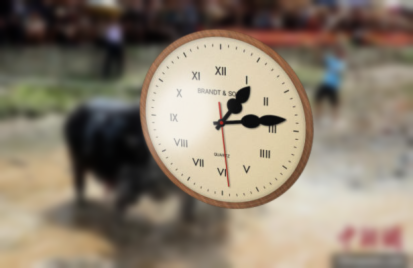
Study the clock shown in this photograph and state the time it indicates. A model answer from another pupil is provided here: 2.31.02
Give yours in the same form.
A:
1.13.29
